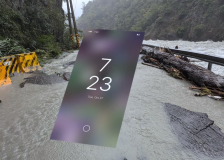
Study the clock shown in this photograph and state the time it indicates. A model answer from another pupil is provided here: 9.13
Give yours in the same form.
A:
7.23
